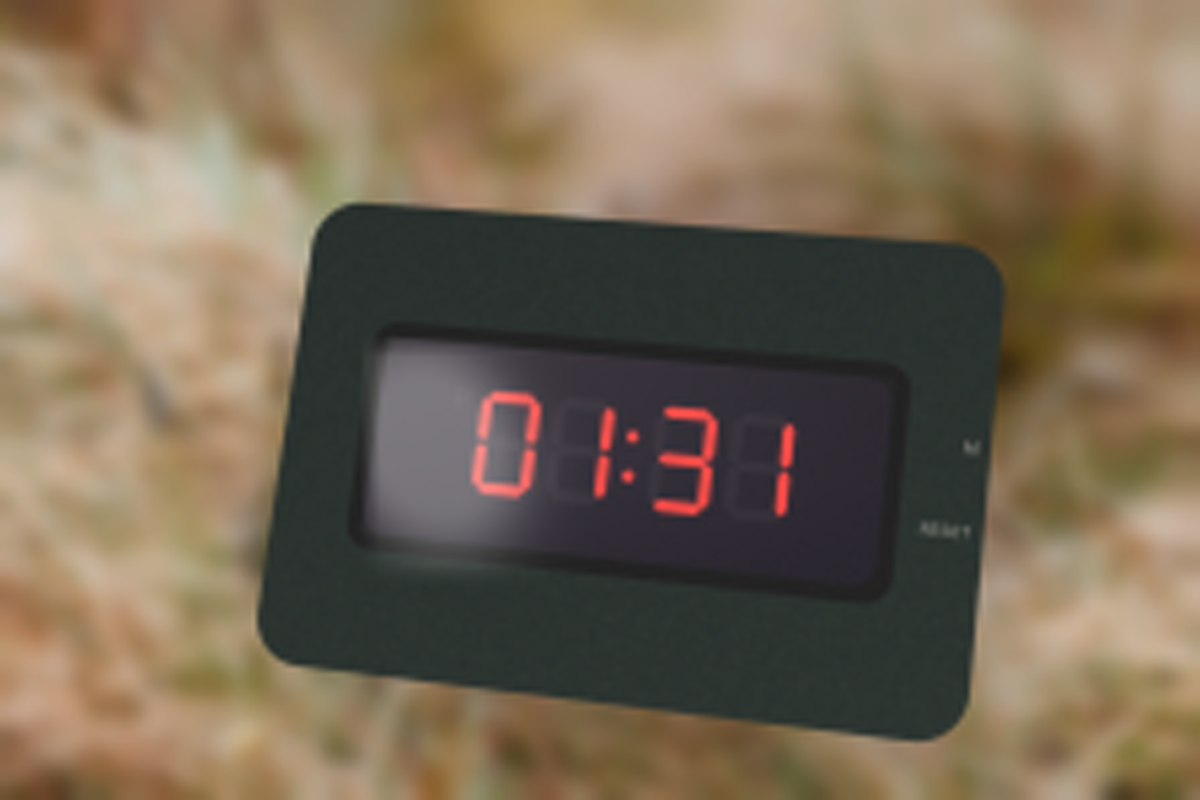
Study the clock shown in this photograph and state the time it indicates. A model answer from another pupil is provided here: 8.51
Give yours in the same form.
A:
1.31
